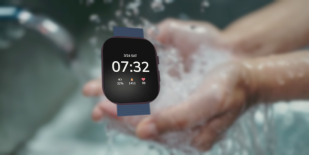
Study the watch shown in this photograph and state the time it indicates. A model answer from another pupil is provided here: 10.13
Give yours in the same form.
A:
7.32
